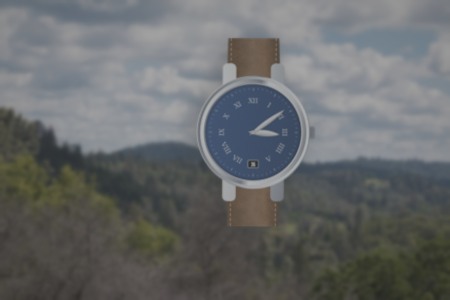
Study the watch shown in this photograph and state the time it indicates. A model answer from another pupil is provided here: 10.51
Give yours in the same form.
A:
3.09
